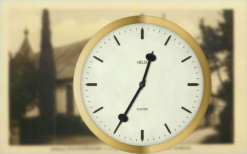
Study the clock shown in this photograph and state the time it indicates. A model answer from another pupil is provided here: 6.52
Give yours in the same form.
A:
12.35
